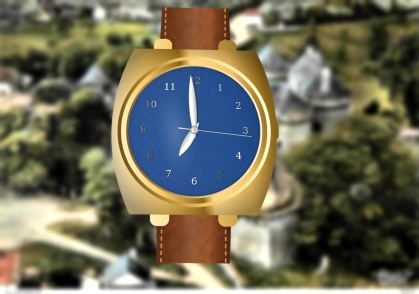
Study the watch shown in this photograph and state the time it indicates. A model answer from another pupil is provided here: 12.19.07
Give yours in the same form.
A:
6.59.16
